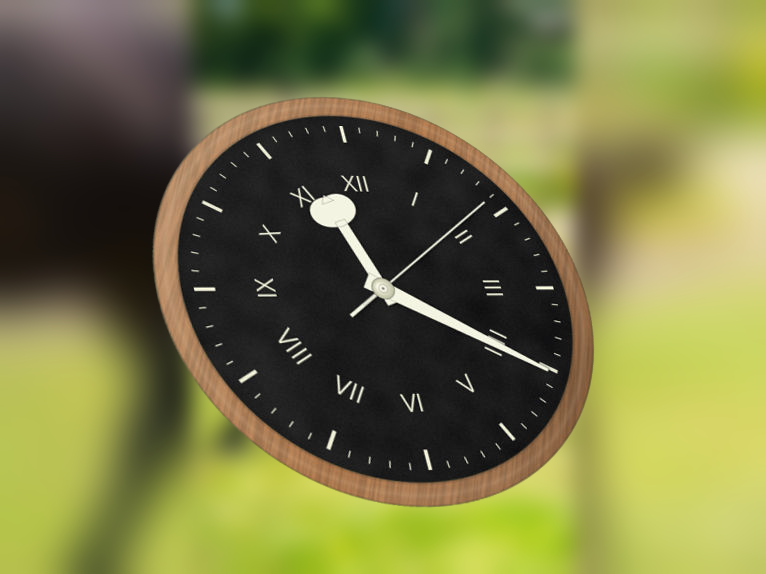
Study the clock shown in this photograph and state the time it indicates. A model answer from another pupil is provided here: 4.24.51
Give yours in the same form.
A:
11.20.09
